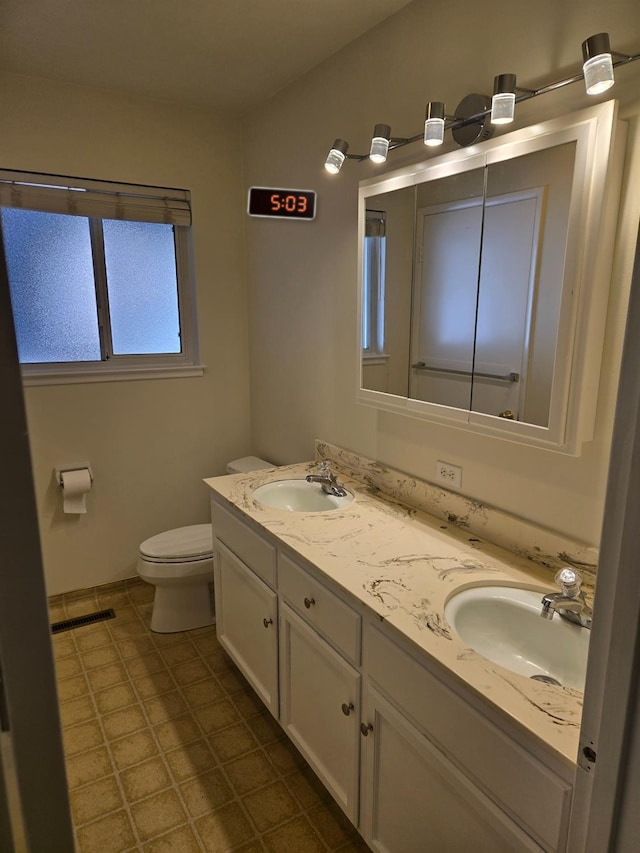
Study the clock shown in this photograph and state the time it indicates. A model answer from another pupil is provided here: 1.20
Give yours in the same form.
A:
5.03
